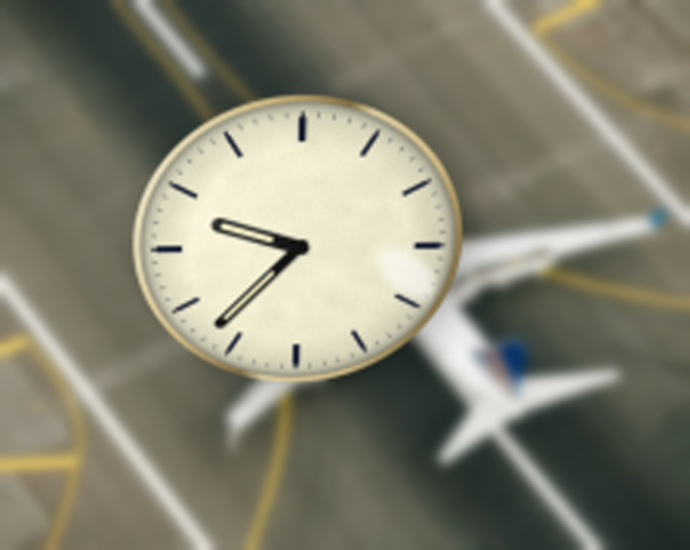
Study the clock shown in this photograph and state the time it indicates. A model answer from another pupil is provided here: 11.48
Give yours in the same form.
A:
9.37
